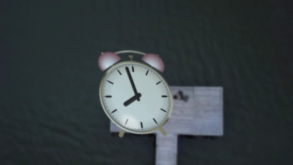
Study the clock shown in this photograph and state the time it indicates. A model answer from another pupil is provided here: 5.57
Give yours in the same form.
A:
7.58
